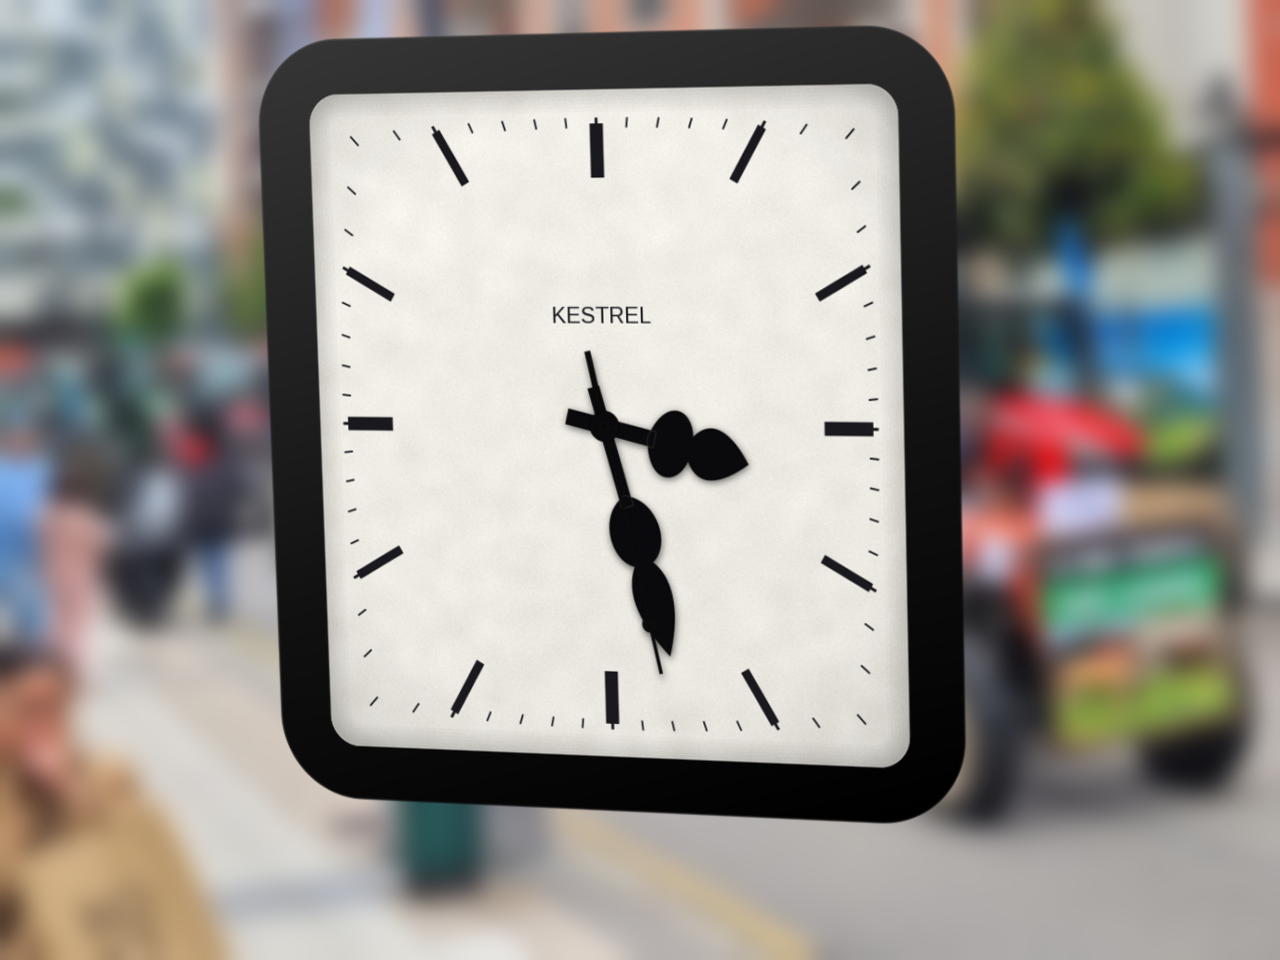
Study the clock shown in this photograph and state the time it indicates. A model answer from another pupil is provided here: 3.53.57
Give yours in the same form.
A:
3.27.28
